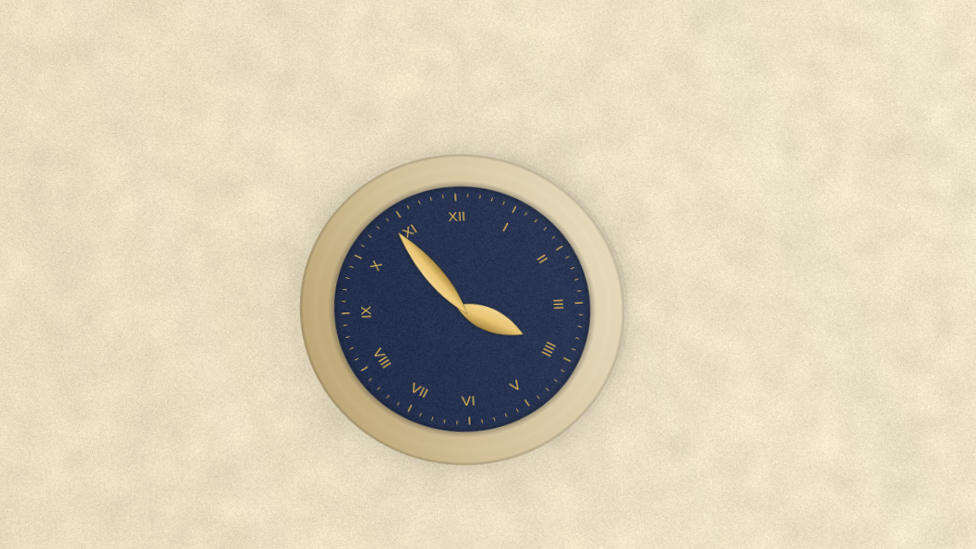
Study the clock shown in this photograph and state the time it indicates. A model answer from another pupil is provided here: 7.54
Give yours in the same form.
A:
3.54
